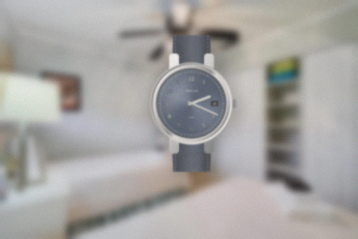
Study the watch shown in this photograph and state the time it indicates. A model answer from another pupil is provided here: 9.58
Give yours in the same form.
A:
2.19
